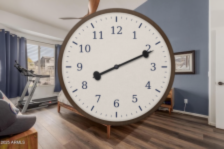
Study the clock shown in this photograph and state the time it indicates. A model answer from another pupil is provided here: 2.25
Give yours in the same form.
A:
8.11
